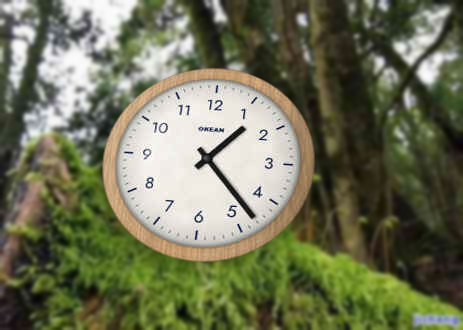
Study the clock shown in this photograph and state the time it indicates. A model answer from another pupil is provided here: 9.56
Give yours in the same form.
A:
1.23
